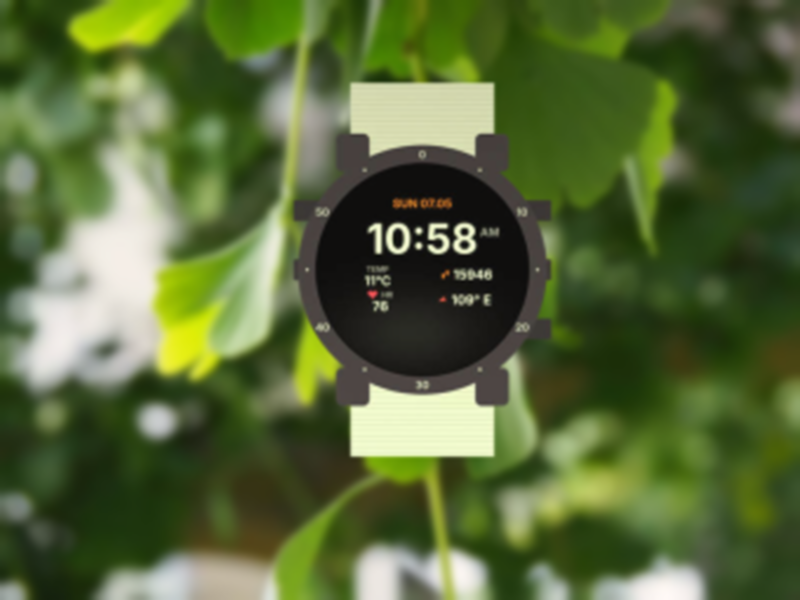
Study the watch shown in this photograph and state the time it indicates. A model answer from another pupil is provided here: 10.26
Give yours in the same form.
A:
10.58
